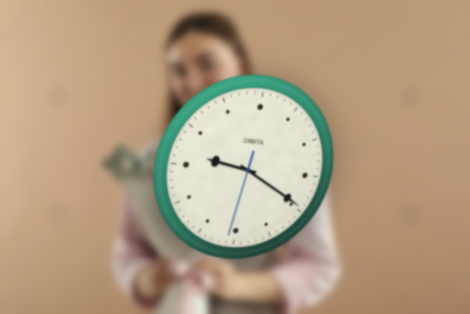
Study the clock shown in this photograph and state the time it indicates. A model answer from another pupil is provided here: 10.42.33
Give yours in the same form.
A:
9.19.31
